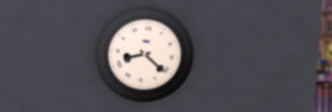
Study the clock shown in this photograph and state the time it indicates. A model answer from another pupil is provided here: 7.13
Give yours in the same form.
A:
8.21
